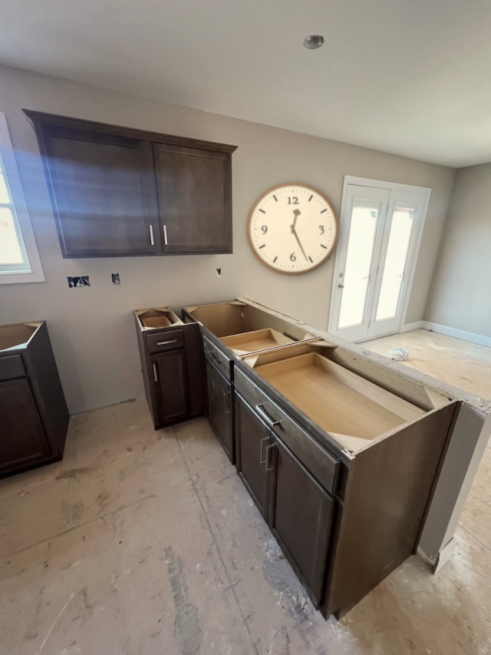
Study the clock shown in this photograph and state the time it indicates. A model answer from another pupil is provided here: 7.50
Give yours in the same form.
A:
12.26
